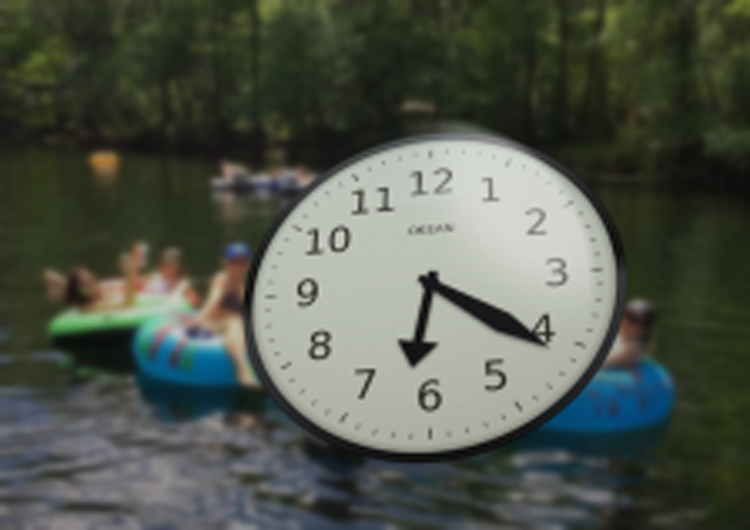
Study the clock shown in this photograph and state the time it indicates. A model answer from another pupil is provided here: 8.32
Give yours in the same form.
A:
6.21
